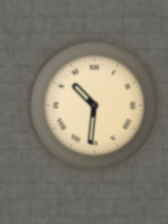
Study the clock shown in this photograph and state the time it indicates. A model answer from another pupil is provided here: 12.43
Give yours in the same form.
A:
10.31
